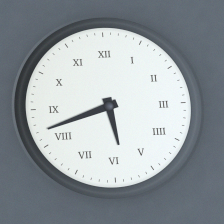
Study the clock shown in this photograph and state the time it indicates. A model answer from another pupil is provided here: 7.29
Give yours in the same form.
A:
5.42
